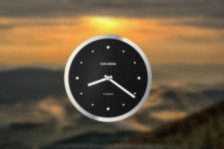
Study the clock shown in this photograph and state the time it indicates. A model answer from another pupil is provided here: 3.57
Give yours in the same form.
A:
8.21
